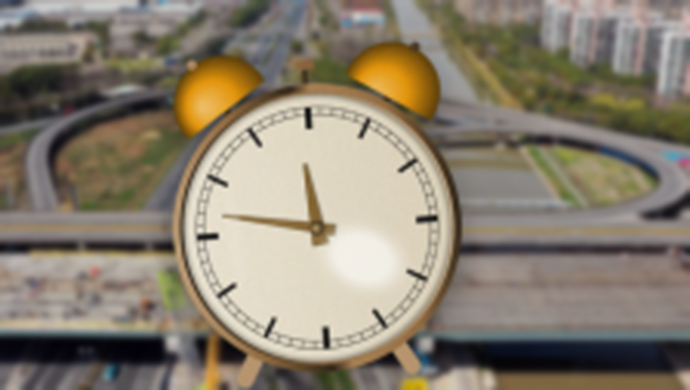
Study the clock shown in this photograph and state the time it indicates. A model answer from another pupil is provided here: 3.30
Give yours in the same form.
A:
11.47
